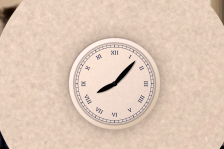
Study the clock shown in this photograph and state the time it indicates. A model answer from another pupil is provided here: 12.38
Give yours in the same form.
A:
8.07
